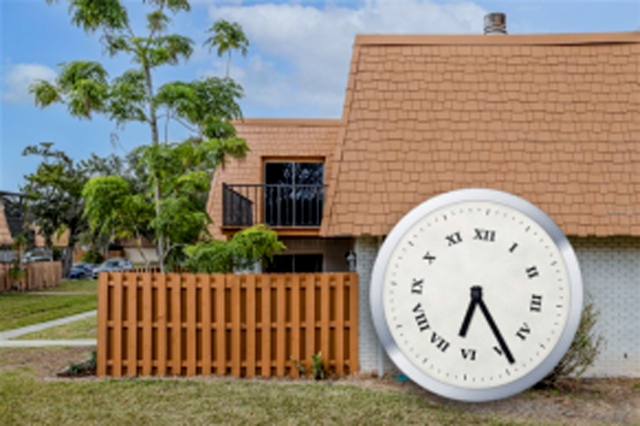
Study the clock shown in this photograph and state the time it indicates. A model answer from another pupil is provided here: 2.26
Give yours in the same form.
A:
6.24
